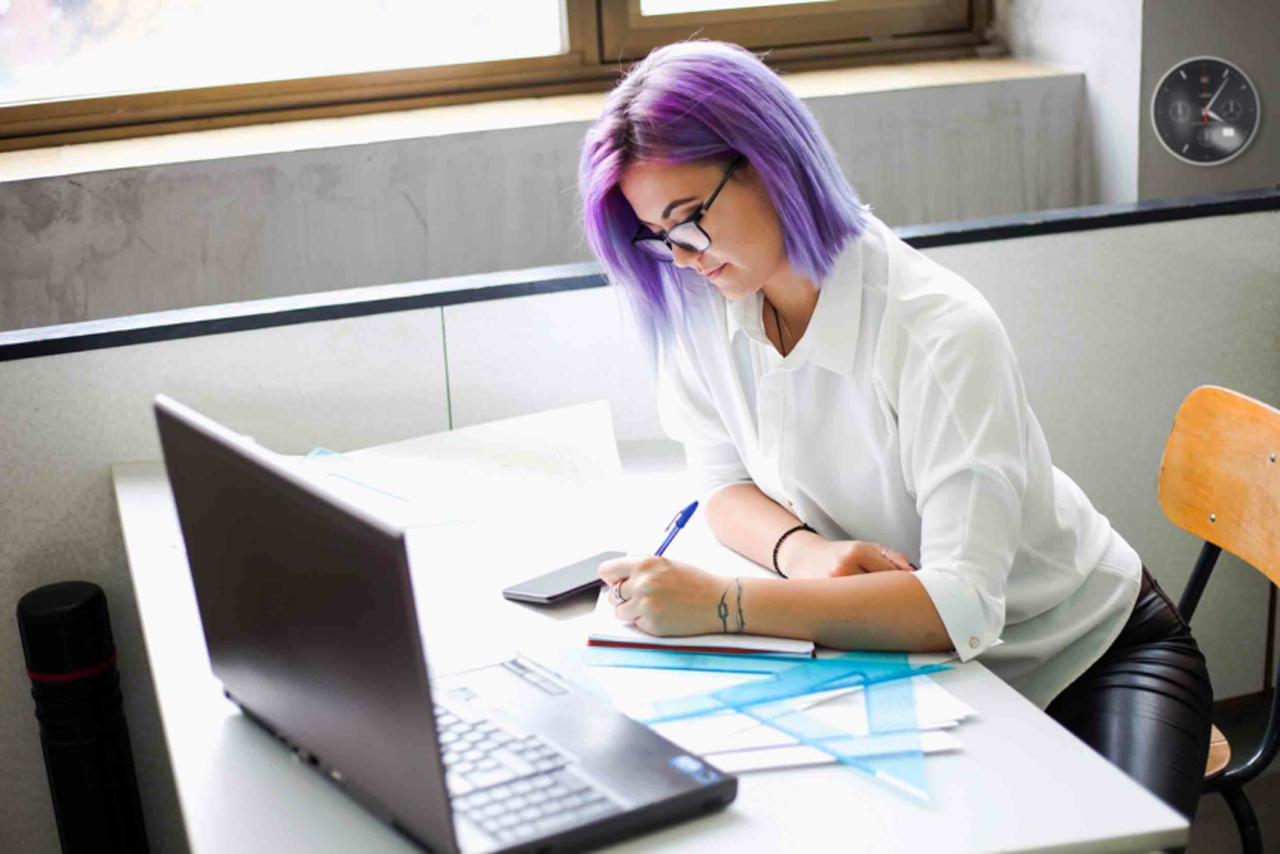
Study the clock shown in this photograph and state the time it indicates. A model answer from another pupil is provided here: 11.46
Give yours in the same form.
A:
4.06
